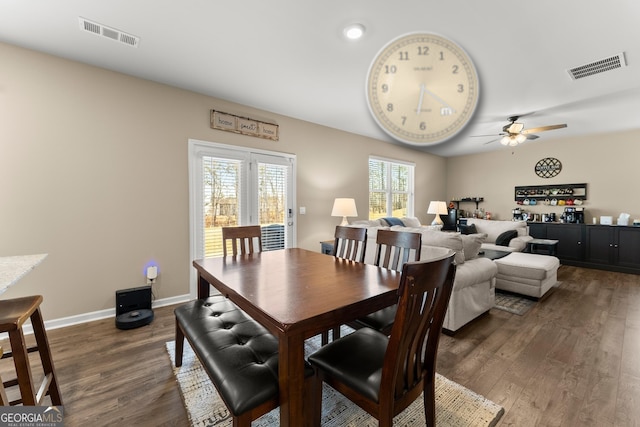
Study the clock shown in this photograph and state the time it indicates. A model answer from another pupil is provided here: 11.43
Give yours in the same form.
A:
6.21
